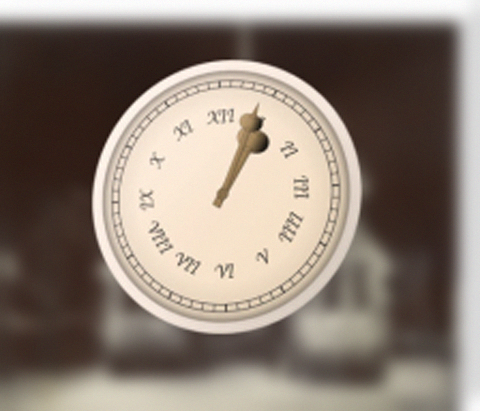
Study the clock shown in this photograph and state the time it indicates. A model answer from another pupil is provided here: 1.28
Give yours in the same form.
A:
1.04
